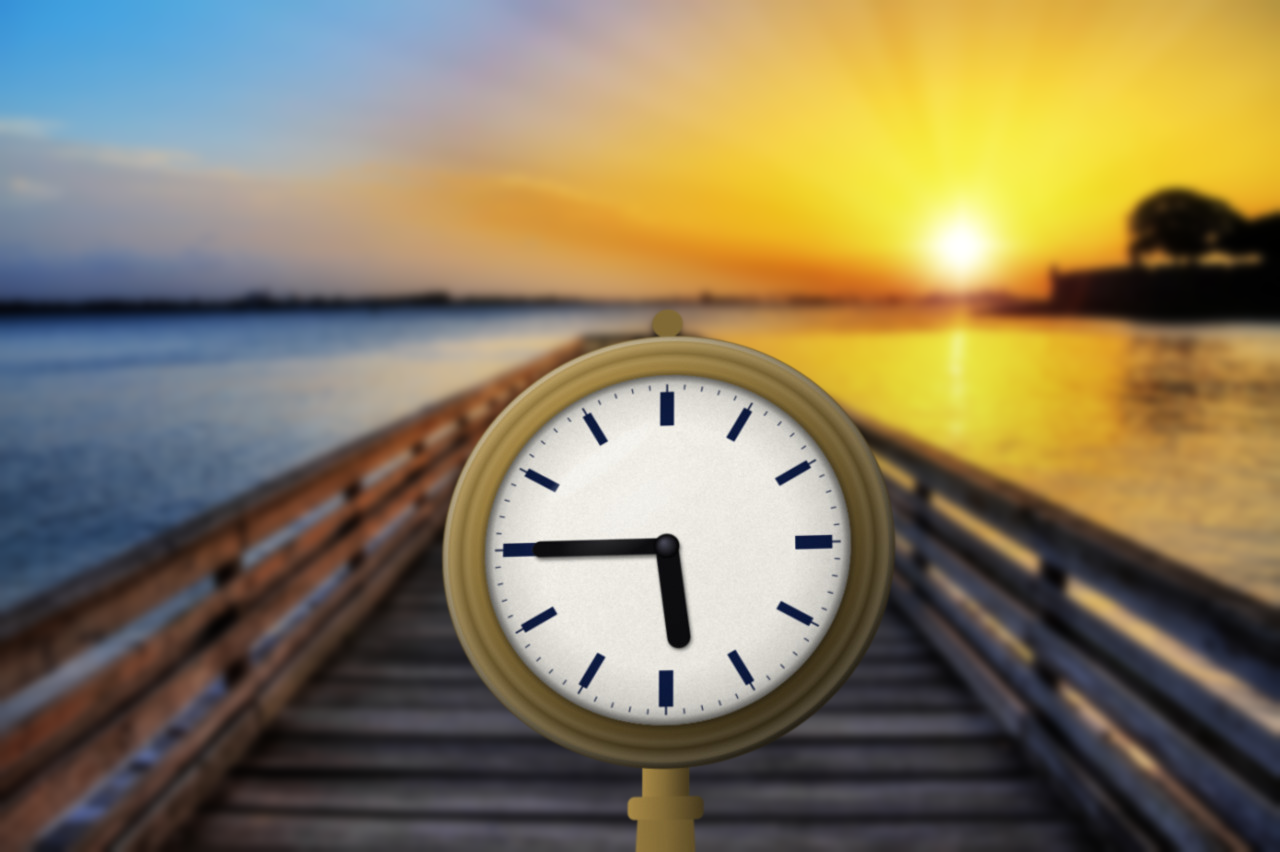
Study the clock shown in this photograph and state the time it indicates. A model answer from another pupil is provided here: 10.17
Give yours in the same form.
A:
5.45
